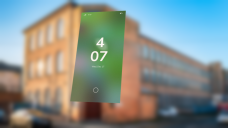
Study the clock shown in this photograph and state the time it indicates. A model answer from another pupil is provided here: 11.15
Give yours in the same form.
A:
4.07
